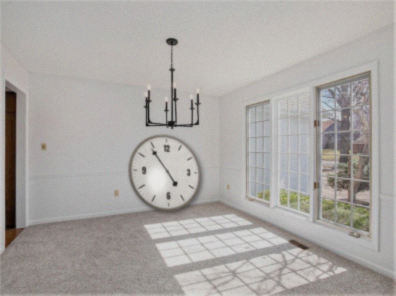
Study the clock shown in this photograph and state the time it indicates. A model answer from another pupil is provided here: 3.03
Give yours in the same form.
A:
4.54
